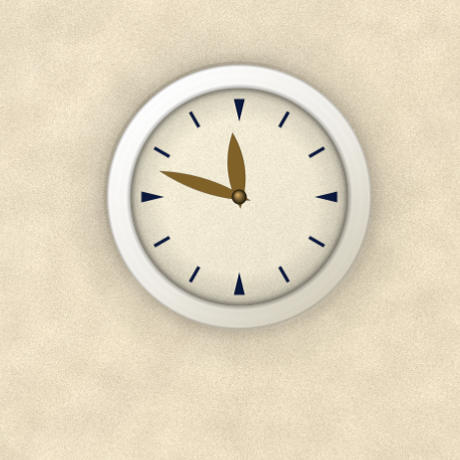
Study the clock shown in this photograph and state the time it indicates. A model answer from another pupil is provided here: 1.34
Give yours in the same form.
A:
11.48
